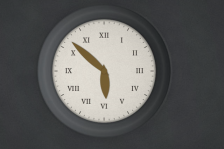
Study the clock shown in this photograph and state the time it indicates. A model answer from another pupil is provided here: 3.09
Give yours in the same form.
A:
5.52
